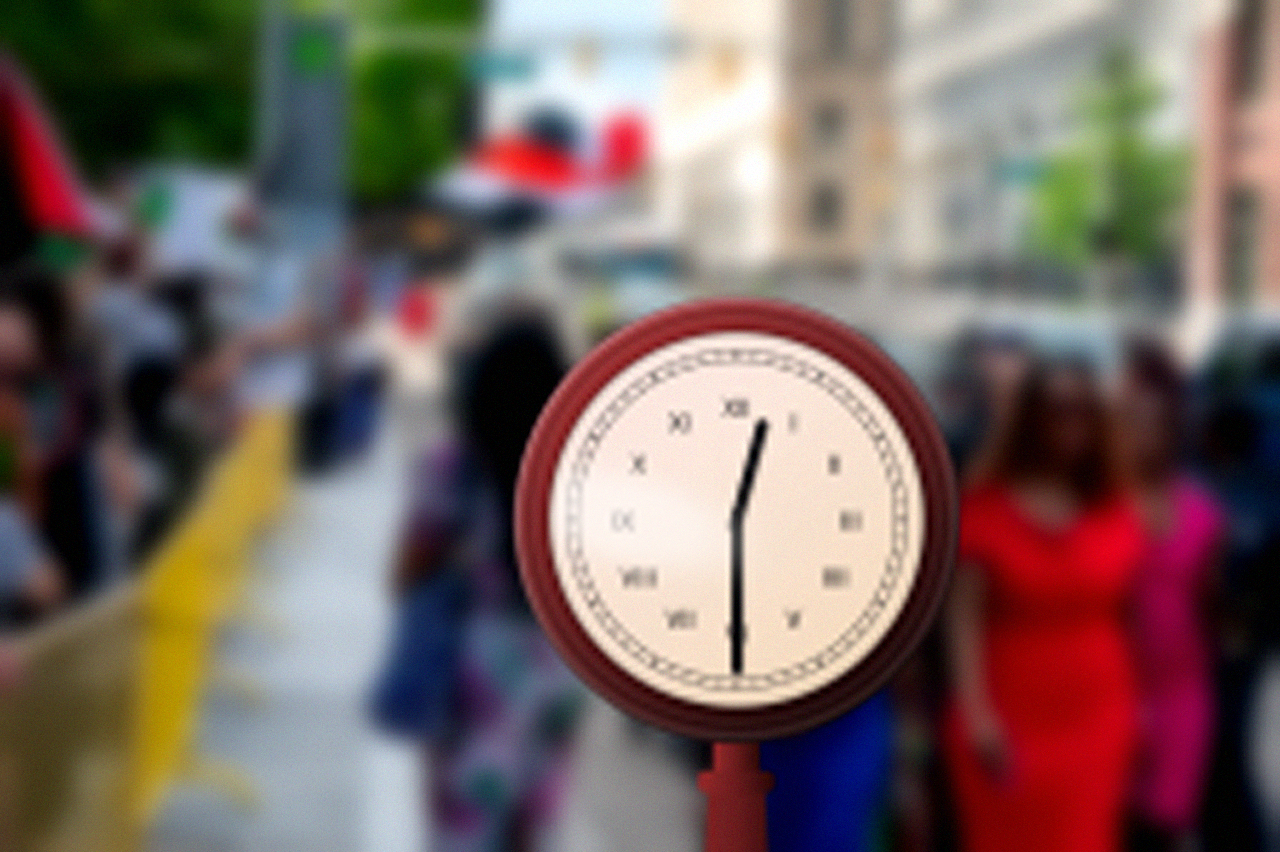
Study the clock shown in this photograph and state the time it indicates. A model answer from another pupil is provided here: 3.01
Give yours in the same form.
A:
12.30
